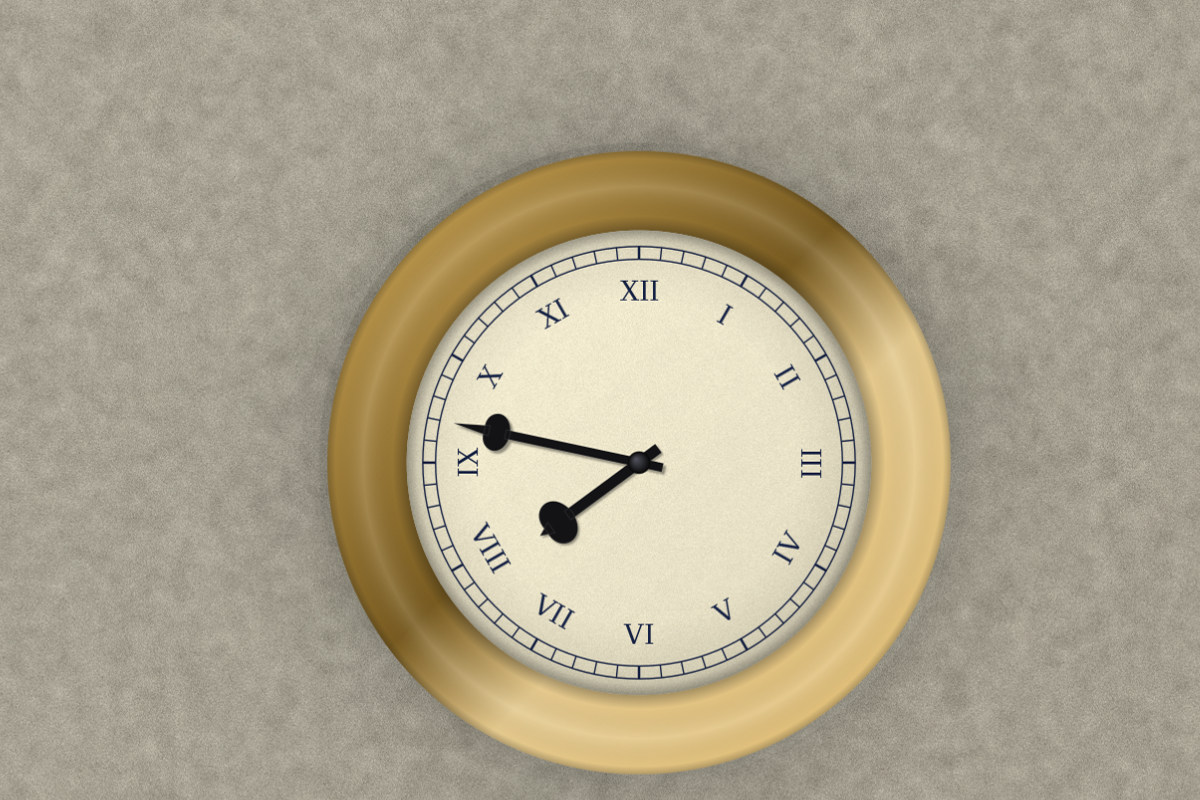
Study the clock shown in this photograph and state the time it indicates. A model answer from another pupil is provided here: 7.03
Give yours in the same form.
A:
7.47
